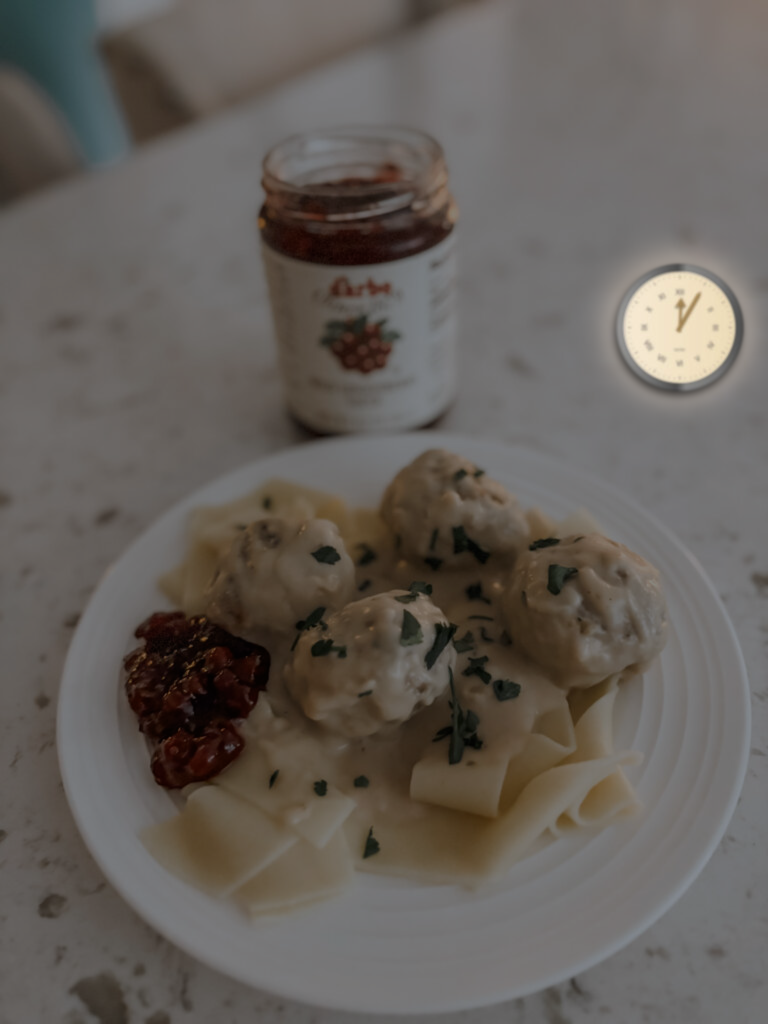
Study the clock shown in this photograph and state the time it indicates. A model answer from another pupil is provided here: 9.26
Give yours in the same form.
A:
12.05
